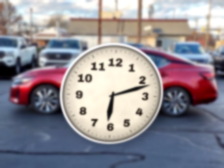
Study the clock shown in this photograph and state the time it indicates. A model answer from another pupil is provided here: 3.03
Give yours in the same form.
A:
6.12
